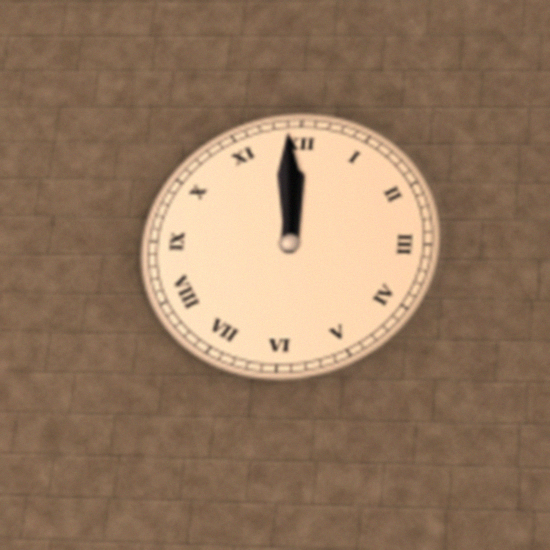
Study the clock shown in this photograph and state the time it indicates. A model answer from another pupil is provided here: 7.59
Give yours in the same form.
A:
11.59
